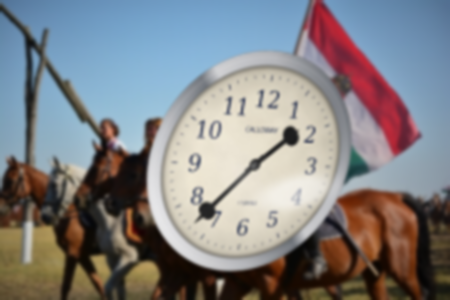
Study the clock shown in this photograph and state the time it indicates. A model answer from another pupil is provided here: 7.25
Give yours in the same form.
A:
1.37
